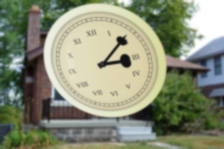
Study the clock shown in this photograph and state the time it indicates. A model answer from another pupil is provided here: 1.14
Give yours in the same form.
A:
3.09
